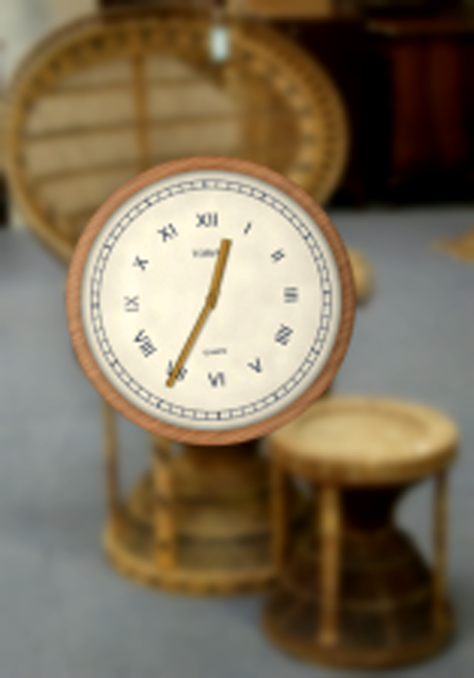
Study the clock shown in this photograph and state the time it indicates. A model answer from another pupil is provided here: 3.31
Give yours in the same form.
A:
12.35
